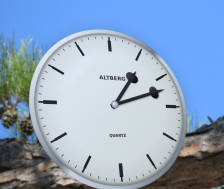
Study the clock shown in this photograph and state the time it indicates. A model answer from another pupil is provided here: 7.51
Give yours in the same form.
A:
1.12
